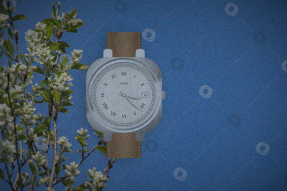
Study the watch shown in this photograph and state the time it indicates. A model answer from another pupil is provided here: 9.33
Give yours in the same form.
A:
3.22
